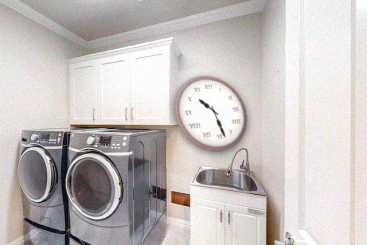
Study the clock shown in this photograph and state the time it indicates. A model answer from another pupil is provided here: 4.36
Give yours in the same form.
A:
10.28
